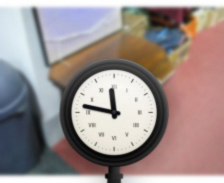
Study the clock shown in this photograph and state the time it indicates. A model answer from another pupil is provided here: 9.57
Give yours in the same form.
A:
11.47
